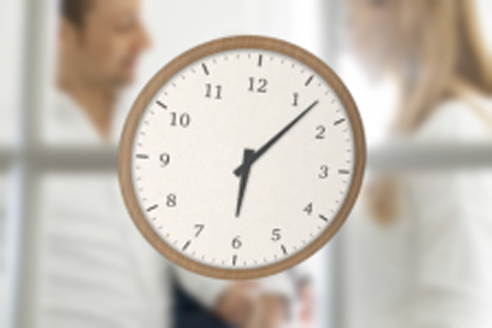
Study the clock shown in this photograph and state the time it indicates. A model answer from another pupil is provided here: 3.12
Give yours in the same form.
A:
6.07
